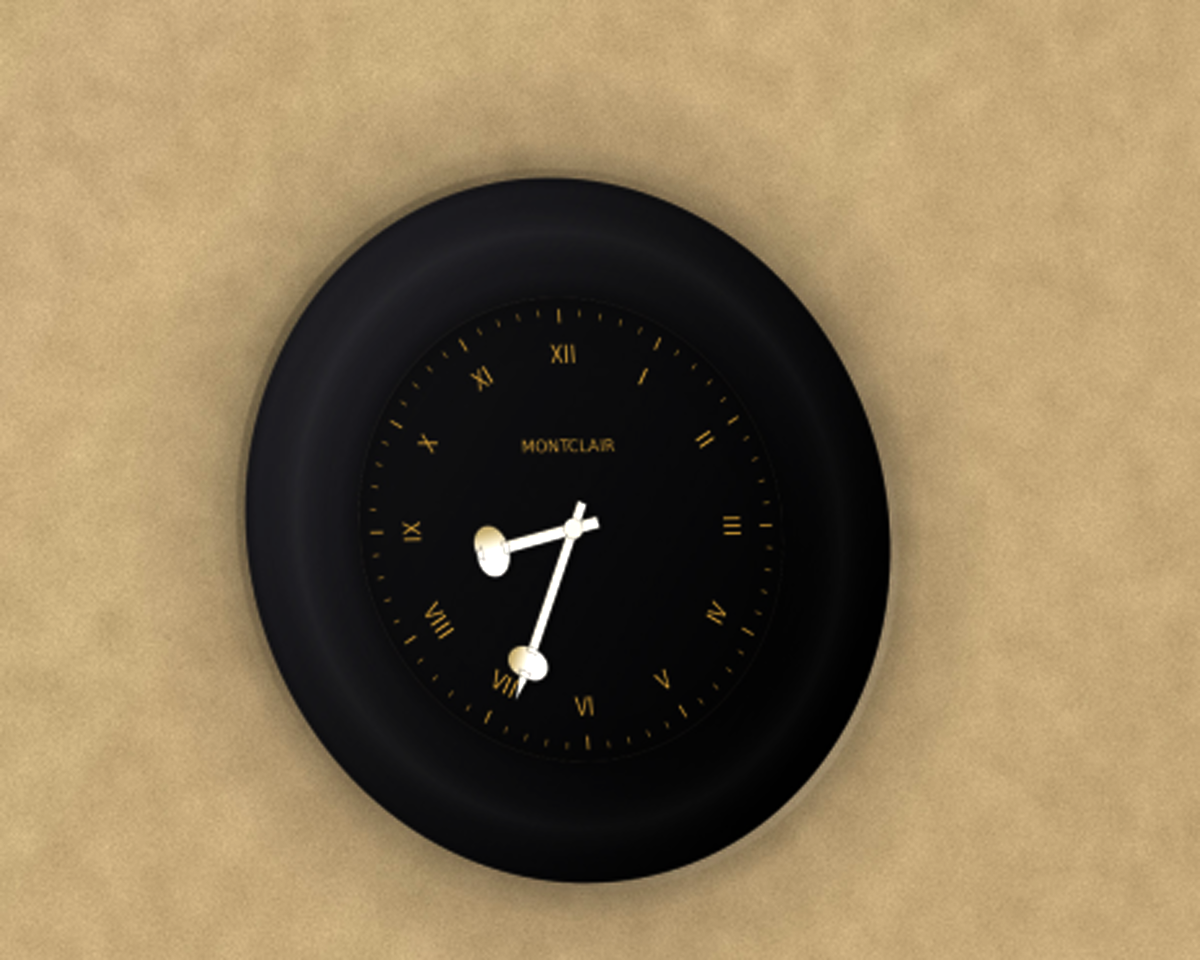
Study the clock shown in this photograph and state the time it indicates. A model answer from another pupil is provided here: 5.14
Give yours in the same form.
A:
8.34
